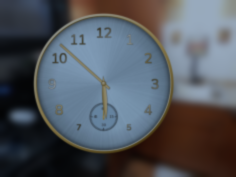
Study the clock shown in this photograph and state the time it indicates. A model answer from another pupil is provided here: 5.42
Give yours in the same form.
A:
5.52
